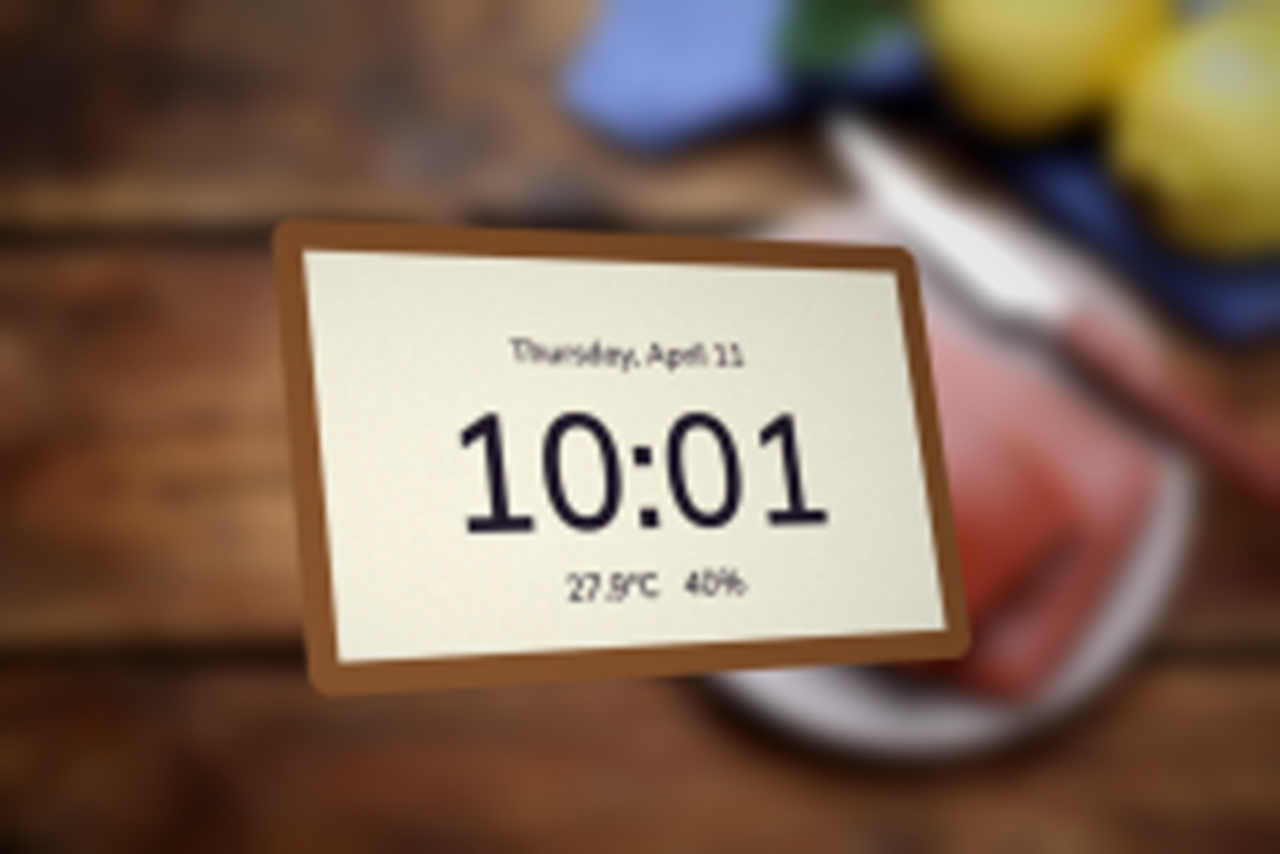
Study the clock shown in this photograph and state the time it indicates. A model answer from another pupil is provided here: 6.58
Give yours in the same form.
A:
10.01
